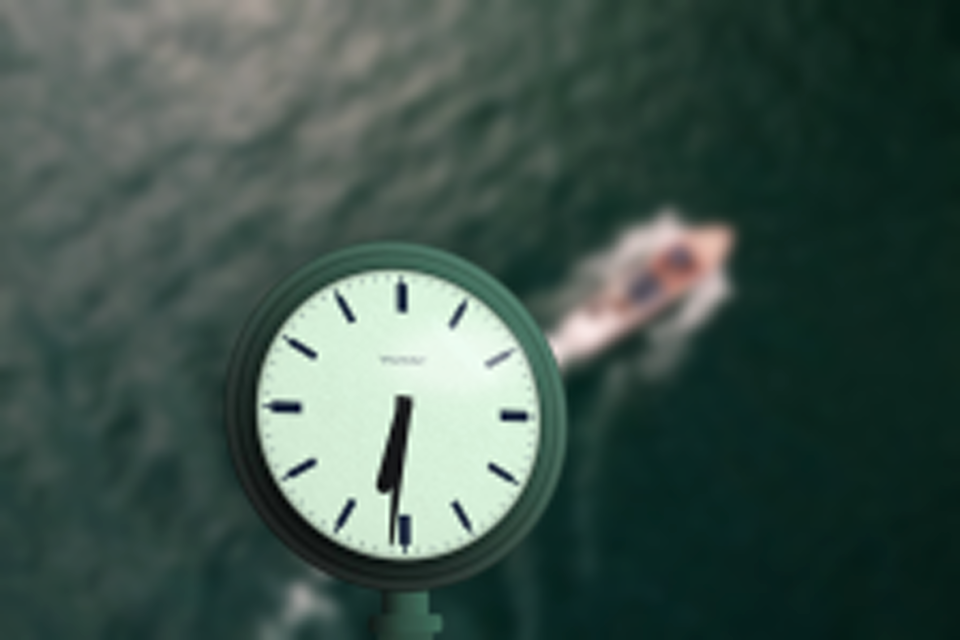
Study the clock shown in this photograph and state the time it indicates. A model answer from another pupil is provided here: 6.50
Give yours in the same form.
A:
6.31
